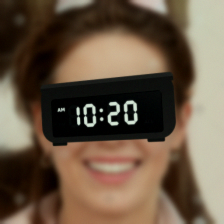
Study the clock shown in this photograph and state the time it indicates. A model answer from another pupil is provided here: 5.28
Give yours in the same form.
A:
10.20
